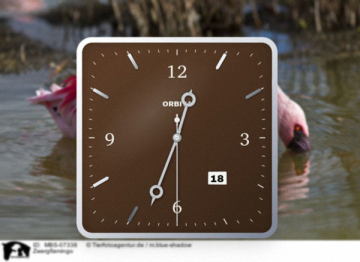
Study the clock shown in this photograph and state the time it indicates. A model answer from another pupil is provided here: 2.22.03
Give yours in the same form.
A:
12.33.30
